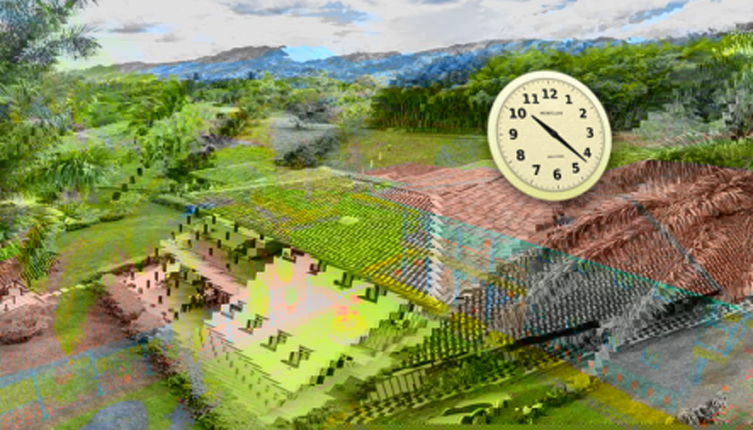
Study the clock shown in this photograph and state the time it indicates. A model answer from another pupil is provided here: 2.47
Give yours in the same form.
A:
10.22
